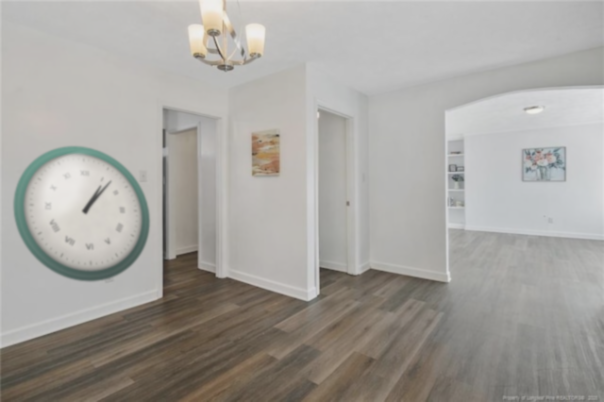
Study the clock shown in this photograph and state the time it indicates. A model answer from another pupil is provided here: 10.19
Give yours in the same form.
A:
1.07
